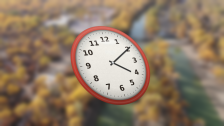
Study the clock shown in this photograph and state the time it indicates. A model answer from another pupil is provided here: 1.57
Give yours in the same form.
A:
4.10
